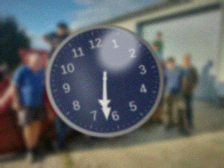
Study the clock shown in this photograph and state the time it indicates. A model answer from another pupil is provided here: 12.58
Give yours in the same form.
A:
6.32
